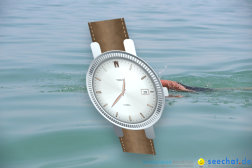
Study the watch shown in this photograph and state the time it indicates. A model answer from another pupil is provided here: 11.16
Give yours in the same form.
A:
12.38
